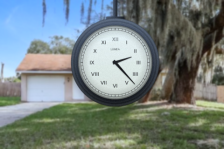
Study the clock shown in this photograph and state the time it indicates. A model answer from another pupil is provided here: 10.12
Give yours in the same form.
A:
2.23
